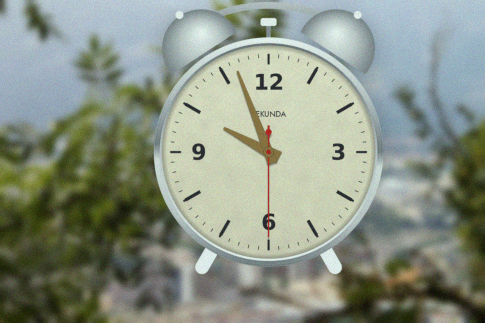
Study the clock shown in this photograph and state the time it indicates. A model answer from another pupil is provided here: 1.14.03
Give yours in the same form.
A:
9.56.30
